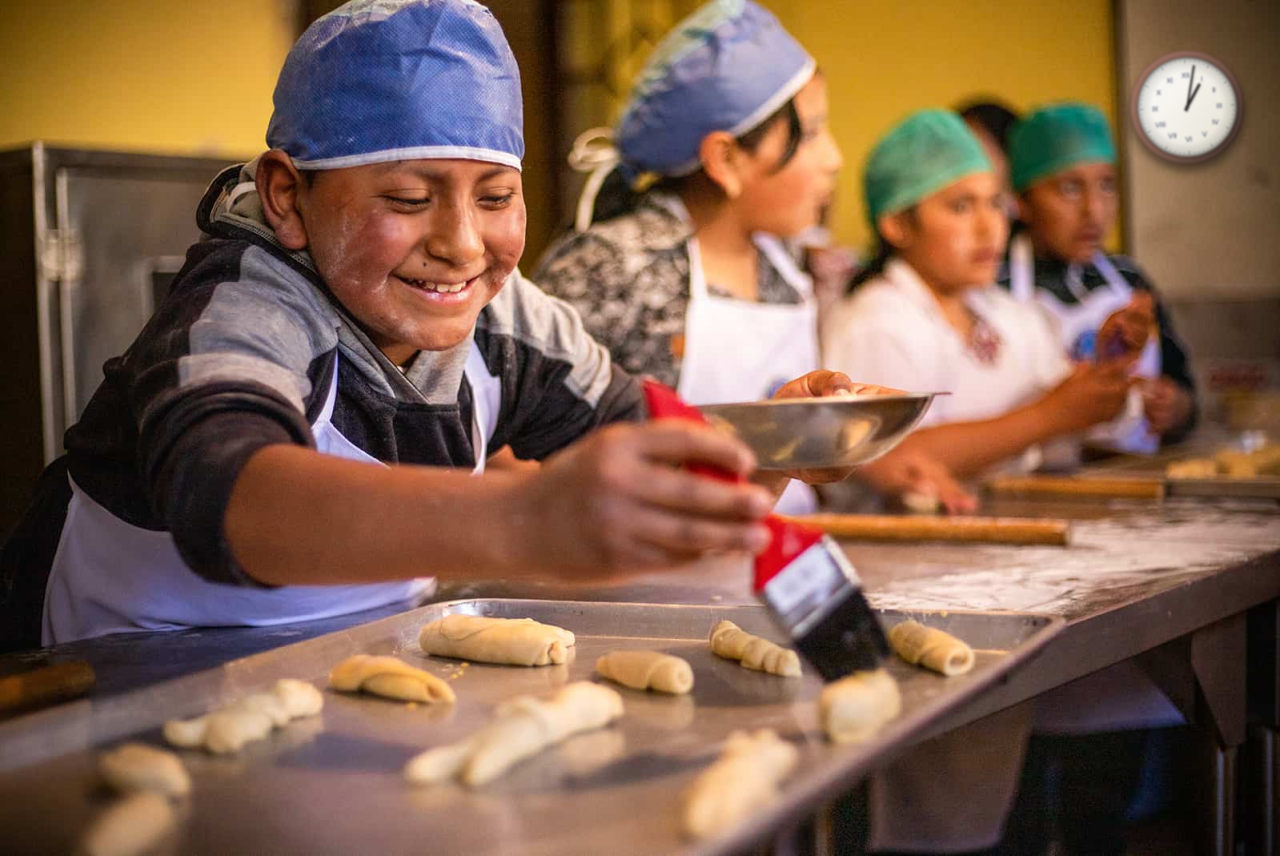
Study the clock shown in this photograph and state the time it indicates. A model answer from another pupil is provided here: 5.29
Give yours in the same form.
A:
1.02
